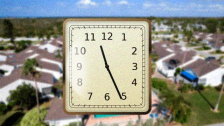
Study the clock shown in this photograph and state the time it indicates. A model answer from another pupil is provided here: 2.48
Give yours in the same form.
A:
11.26
